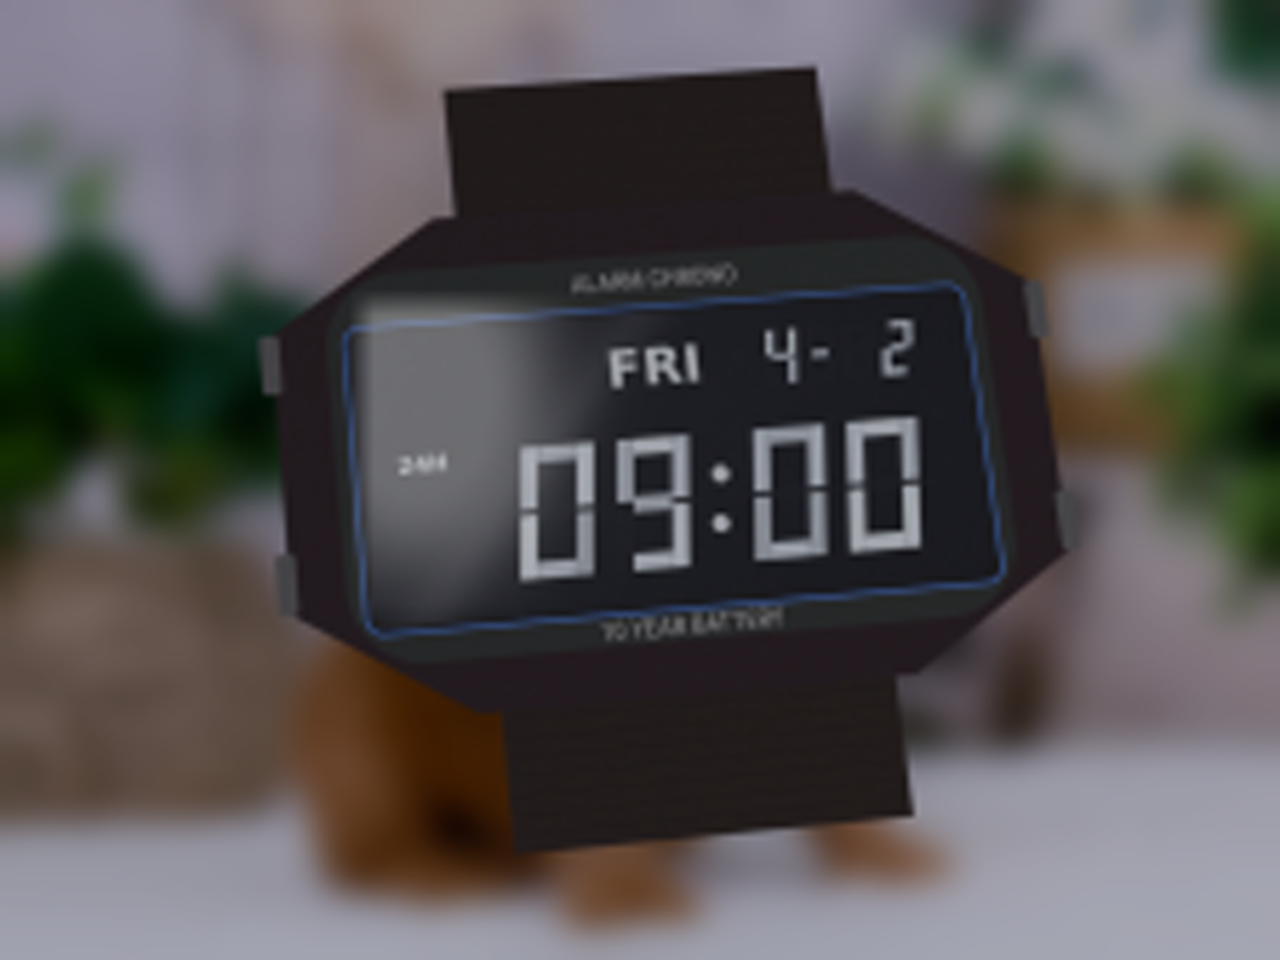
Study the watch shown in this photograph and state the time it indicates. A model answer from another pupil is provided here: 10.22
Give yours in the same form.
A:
9.00
